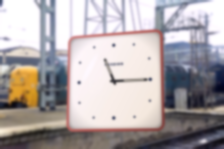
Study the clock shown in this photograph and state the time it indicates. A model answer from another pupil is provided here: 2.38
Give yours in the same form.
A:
11.15
